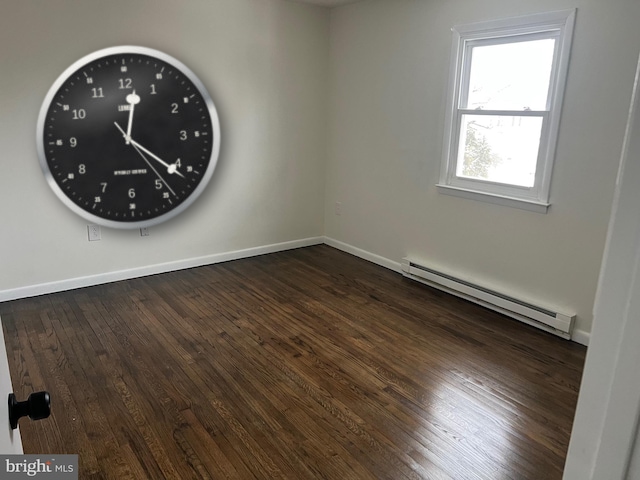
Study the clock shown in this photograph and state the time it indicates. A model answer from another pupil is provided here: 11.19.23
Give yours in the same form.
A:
12.21.24
